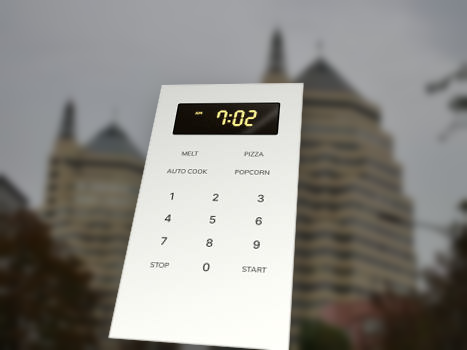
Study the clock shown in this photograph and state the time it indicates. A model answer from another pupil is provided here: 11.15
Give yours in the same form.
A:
7.02
